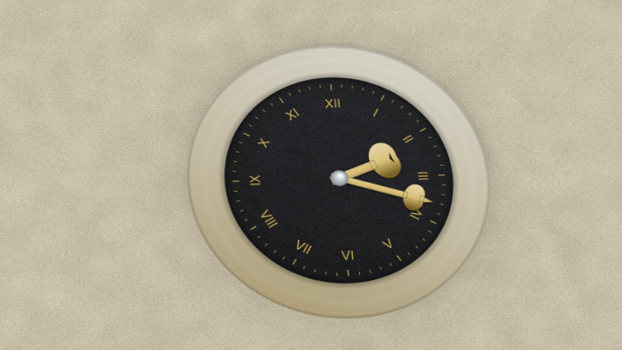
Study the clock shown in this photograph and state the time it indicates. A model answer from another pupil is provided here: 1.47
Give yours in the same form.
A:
2.18
